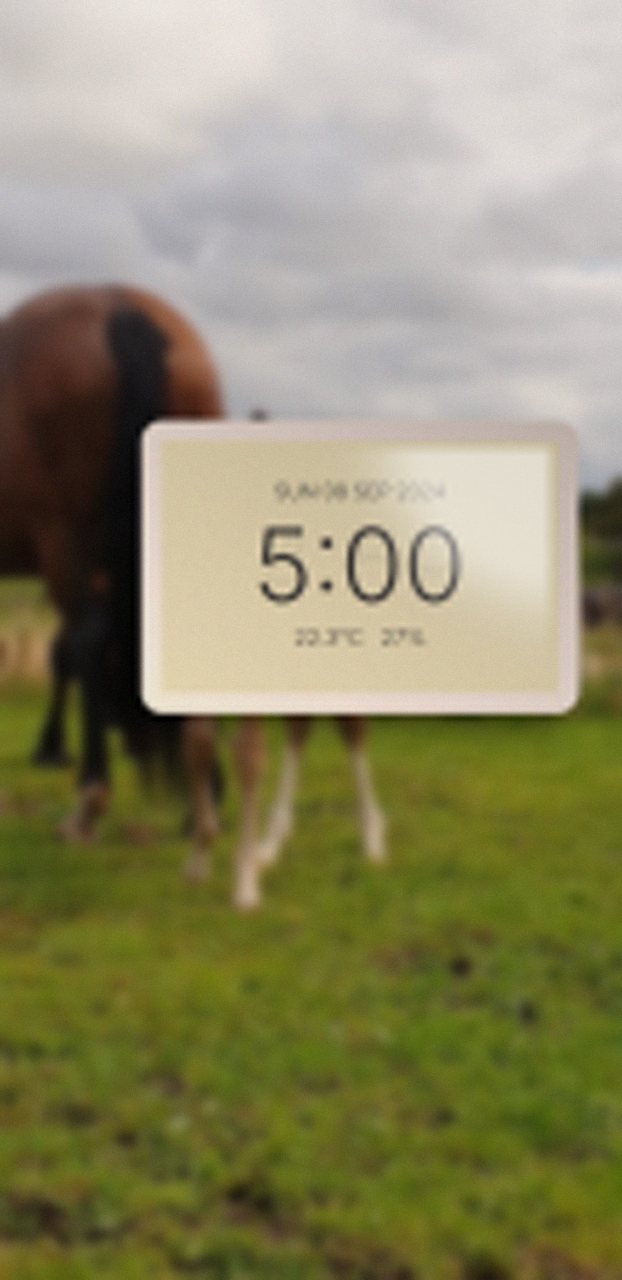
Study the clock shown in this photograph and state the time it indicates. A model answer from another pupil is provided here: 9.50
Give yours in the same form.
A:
5.00
